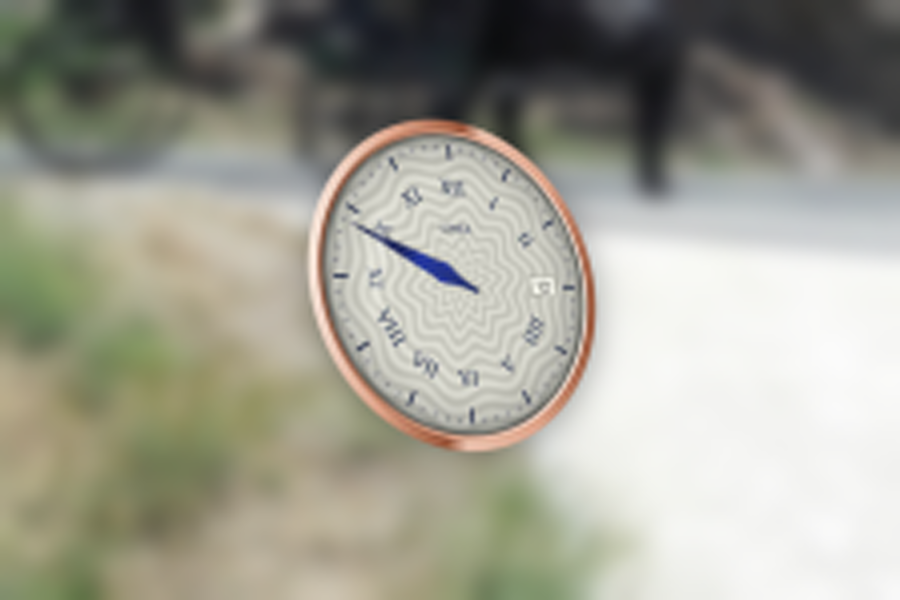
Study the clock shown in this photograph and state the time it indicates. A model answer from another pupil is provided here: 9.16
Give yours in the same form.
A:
9.49
